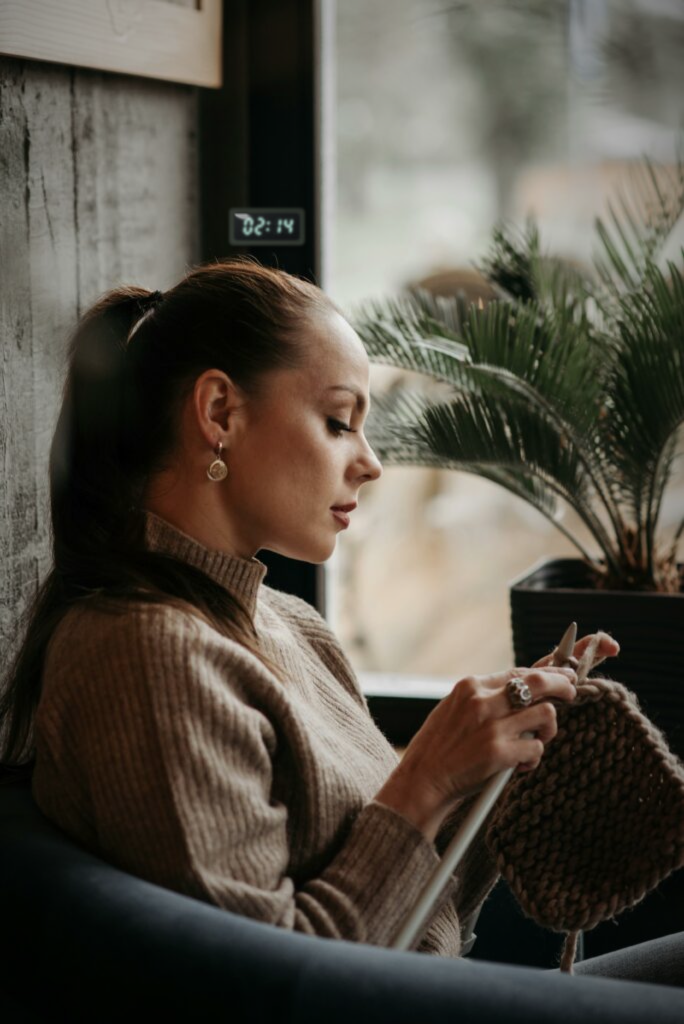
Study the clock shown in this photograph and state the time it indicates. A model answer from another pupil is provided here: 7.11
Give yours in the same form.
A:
2.14
